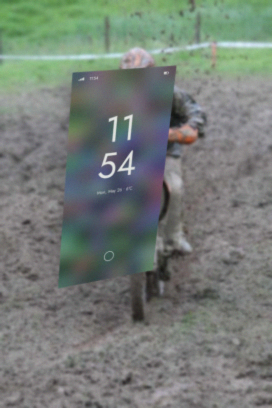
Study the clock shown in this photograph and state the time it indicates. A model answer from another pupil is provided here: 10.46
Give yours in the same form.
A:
11.54
